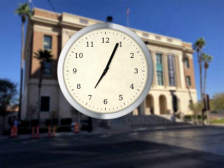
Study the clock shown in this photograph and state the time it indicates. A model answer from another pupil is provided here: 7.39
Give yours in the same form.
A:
7.04
